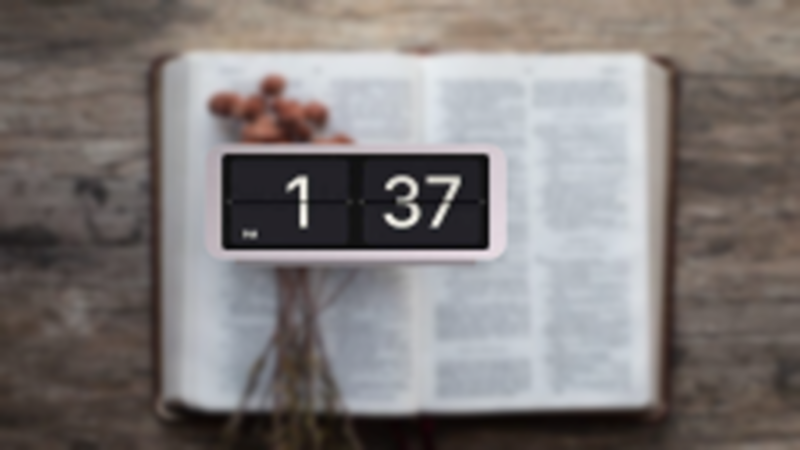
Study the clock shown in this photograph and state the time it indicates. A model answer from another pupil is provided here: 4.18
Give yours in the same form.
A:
1.37
